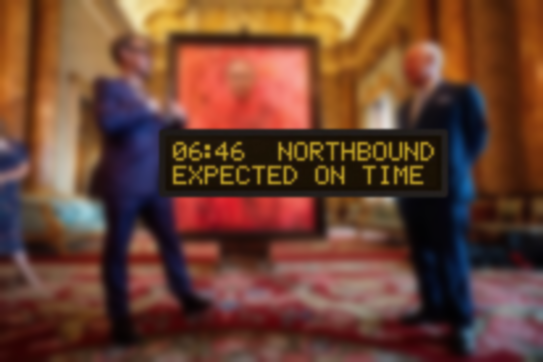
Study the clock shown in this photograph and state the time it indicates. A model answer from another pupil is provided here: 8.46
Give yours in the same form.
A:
6.46
